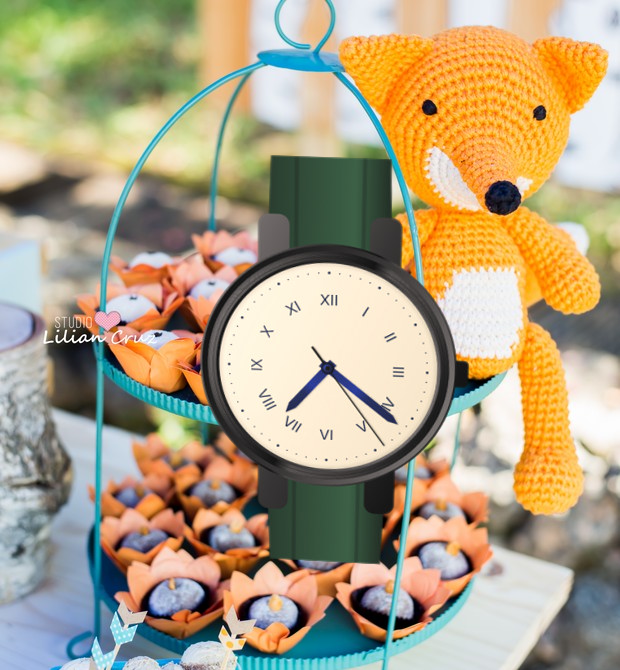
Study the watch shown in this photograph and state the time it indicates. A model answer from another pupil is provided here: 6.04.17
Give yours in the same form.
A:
7.21.24
